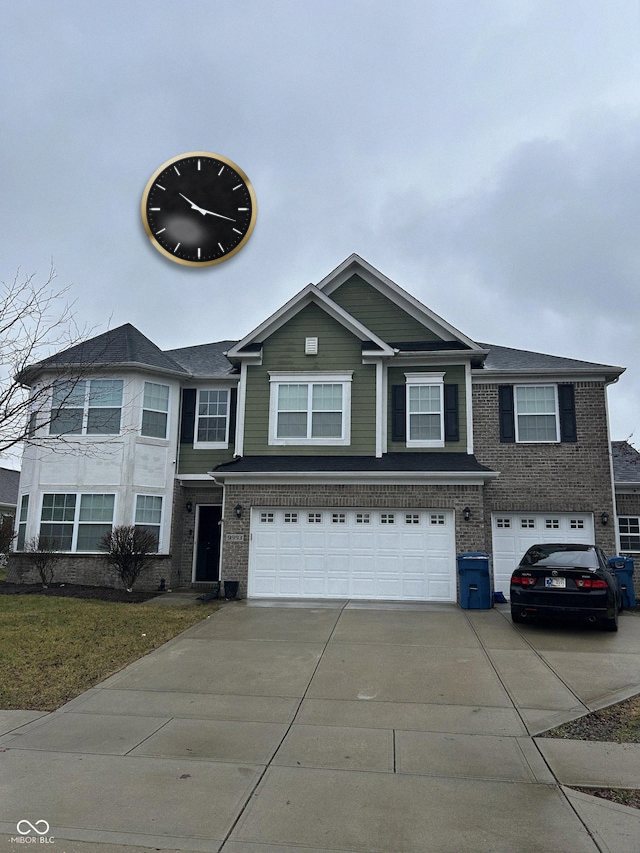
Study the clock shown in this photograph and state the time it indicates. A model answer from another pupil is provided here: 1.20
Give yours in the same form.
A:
10.18
